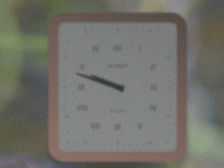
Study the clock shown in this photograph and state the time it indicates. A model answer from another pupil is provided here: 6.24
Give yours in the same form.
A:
9.48
